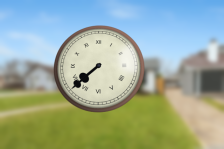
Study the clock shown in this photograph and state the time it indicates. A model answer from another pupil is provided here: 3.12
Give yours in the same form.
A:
7.38
